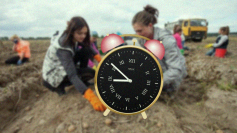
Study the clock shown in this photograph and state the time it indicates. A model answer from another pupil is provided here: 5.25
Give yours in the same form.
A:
8.51
